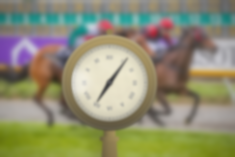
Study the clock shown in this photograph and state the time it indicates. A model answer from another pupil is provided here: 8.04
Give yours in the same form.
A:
7.06
